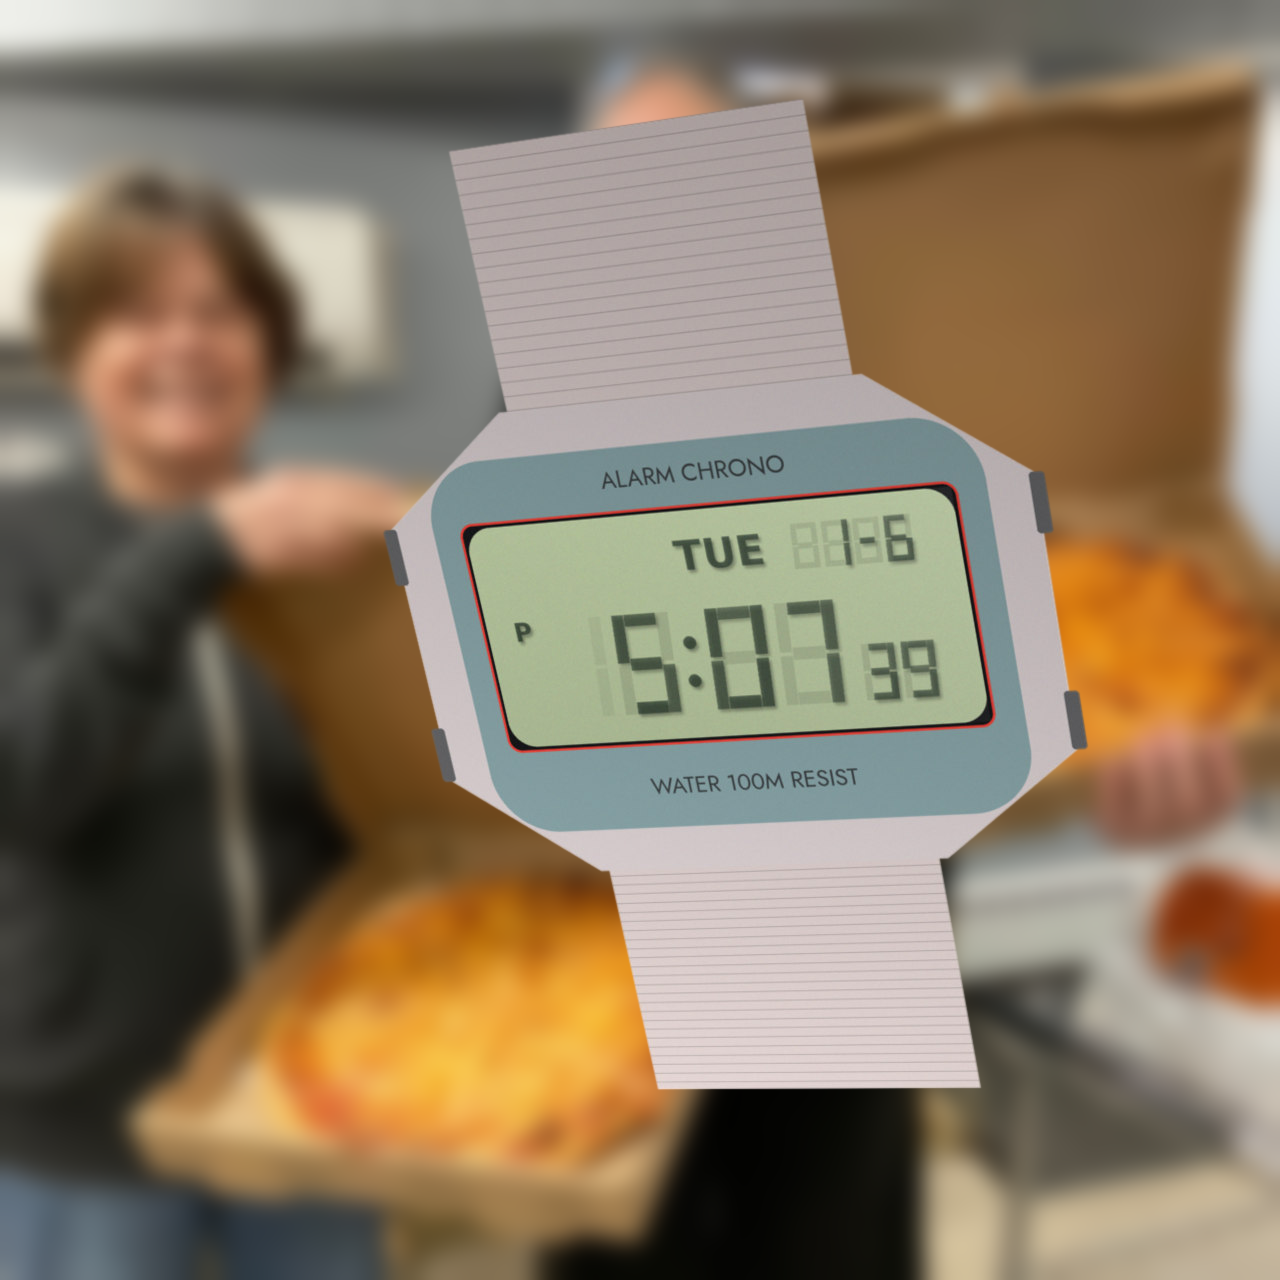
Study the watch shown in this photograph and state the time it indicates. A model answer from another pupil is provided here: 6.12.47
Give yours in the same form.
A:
5.07.39
